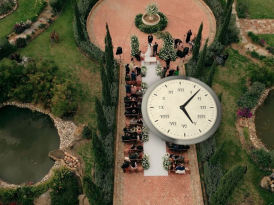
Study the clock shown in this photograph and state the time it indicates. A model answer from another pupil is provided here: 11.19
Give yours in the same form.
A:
5.07
